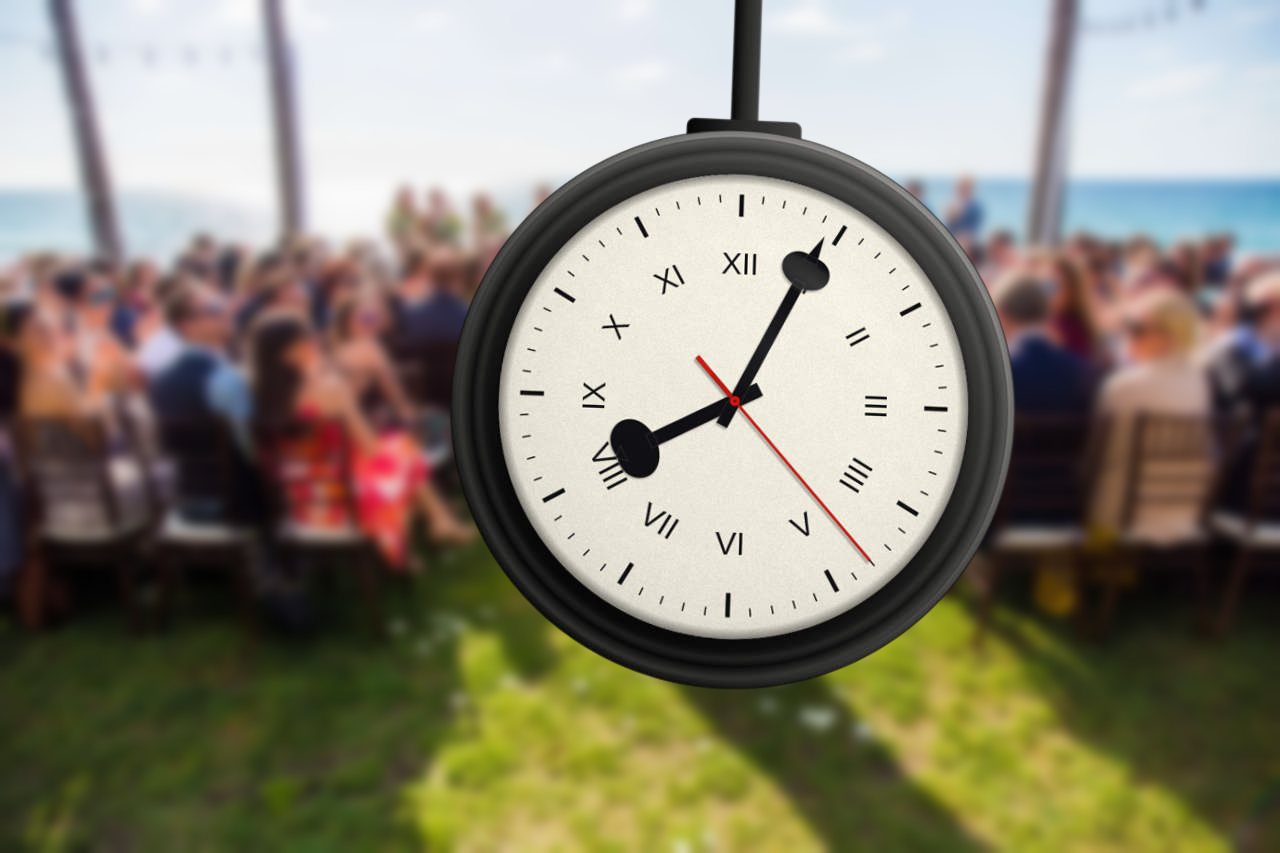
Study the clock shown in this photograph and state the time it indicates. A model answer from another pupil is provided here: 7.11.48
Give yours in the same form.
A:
8.04.23
